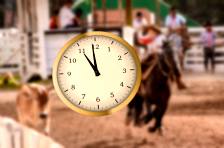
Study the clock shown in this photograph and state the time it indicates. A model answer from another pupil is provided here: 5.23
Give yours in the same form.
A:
10.59
